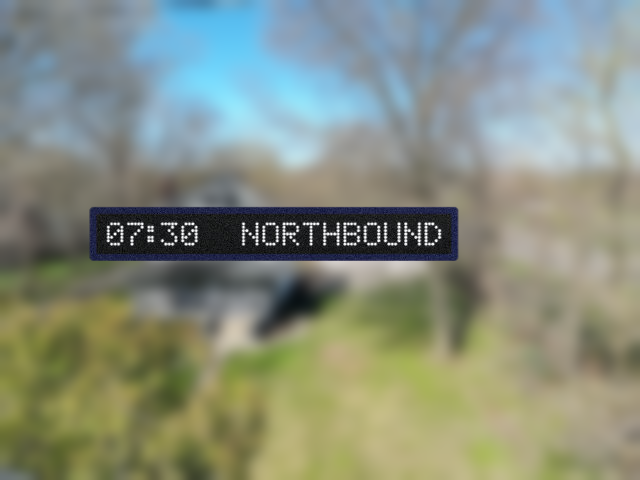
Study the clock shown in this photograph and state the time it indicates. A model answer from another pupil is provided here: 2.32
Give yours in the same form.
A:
7.30
